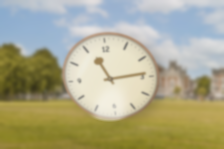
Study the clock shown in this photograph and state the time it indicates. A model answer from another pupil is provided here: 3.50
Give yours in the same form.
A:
11.14
